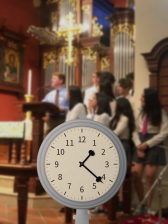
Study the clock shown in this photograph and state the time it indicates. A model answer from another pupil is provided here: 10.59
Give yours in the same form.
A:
1.22
